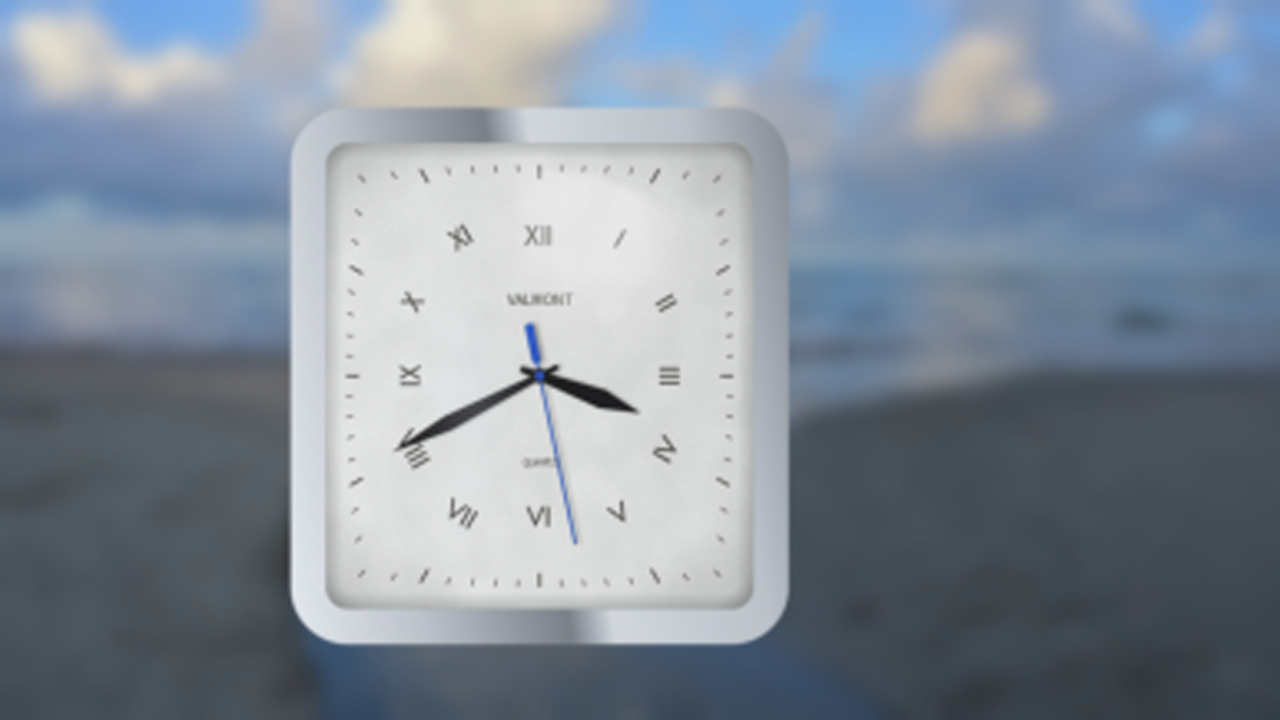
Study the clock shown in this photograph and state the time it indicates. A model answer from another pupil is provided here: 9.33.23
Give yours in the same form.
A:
3.40.28
